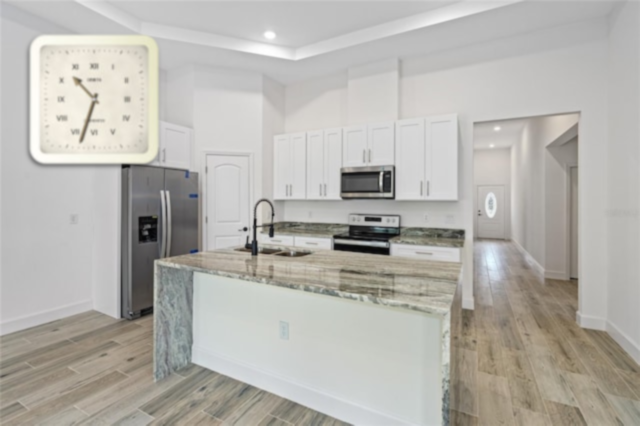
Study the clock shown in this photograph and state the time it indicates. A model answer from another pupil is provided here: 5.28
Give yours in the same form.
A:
10.33
